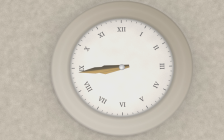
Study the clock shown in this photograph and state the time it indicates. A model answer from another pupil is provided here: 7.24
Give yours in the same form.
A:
8.44
